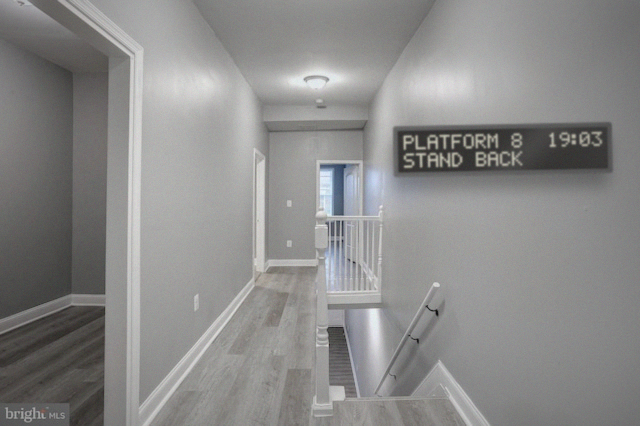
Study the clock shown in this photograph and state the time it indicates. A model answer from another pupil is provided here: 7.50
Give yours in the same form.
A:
19.03
